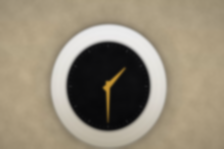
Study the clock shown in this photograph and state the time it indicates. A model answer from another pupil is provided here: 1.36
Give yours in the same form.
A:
1.30
